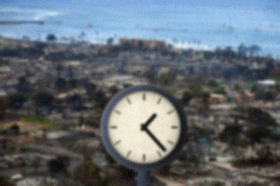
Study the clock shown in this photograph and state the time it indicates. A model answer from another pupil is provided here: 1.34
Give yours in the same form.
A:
1.23
